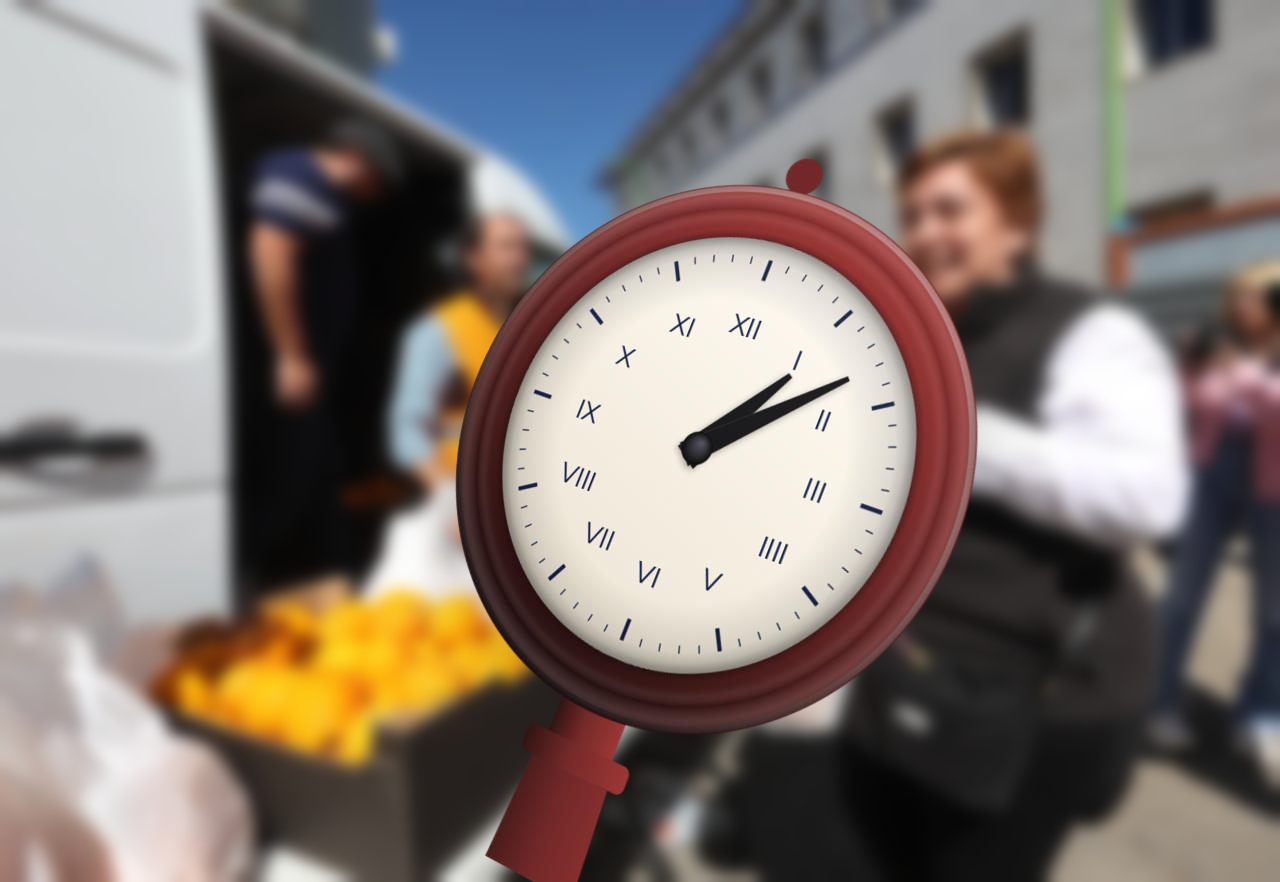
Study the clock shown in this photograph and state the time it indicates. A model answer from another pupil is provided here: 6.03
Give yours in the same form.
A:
1.08
